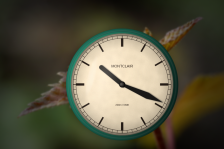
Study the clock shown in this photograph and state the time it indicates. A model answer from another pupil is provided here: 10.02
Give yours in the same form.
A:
10.19
